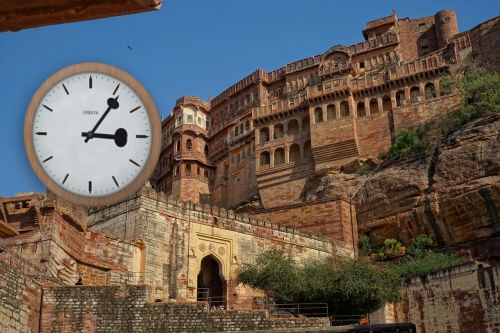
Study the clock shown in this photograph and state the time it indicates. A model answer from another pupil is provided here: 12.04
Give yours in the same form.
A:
3.06
